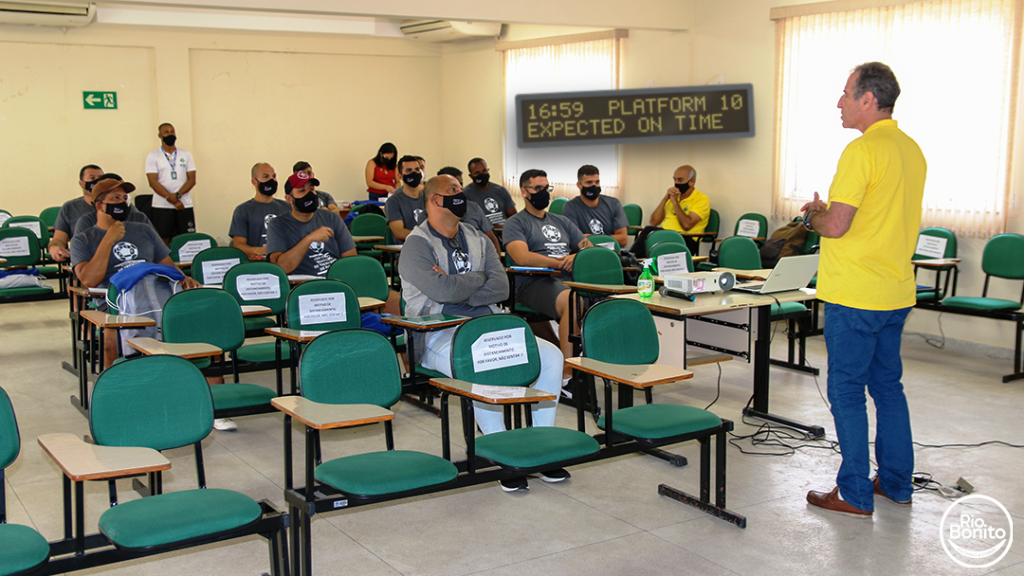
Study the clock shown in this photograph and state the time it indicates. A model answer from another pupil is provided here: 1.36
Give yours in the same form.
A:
16.59
